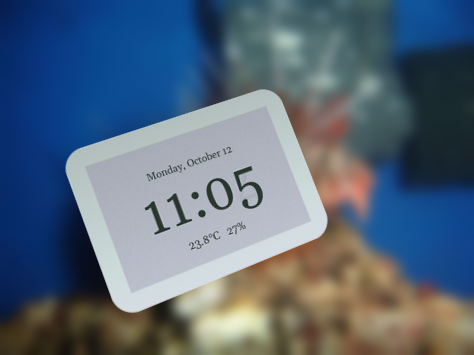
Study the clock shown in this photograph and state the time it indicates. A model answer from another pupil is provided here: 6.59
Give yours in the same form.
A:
11.05
